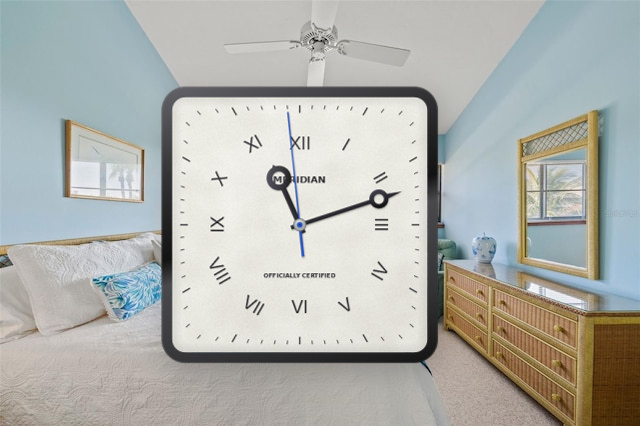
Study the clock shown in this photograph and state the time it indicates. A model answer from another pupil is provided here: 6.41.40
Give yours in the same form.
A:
11.11.59
